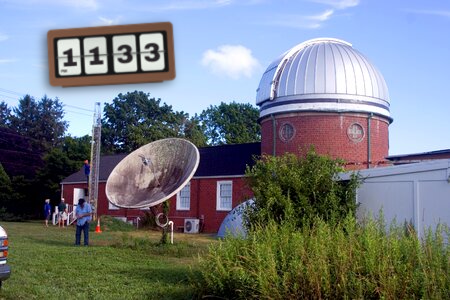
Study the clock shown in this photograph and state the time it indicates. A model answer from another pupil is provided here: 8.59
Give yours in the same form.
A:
11.33
